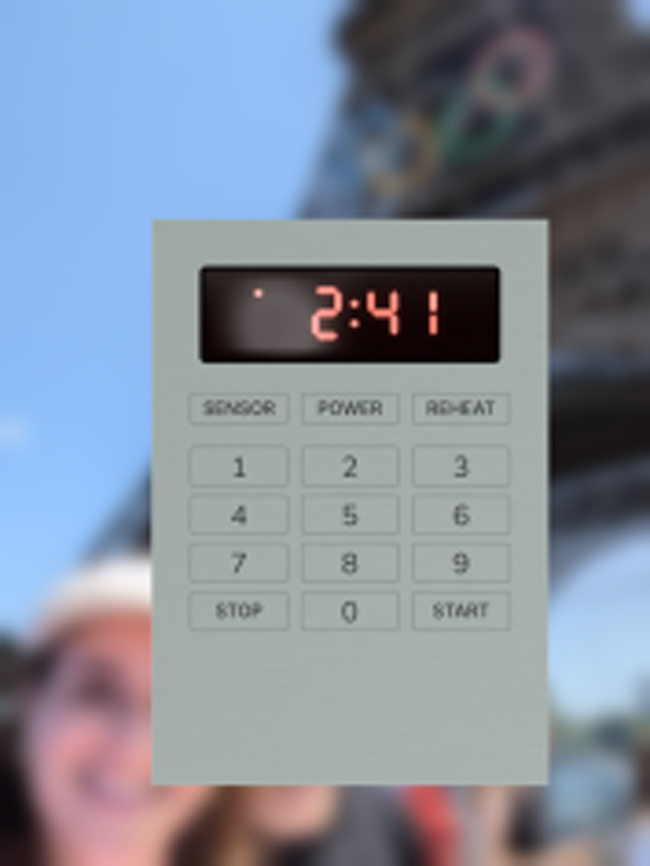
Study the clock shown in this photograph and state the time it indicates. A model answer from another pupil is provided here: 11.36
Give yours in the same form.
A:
2.41
